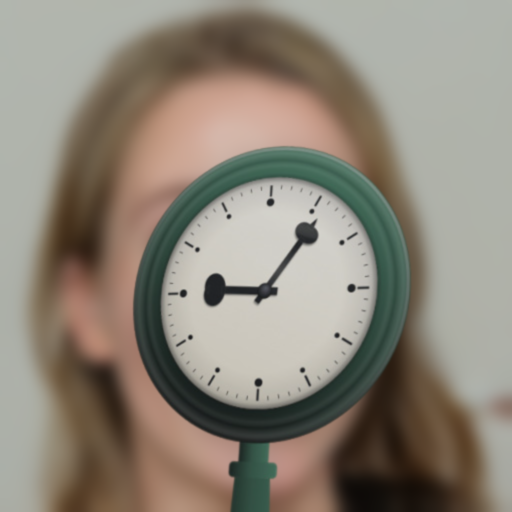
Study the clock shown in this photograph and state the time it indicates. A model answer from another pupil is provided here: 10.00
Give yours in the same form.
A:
9.06
